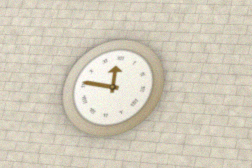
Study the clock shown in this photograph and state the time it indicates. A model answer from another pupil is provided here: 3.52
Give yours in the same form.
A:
11.46
